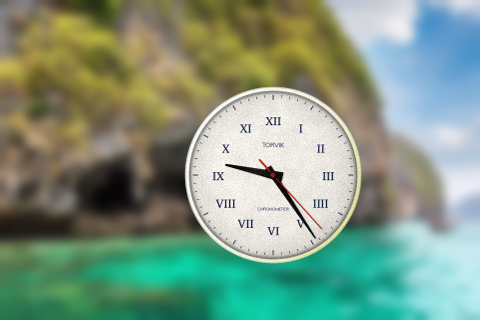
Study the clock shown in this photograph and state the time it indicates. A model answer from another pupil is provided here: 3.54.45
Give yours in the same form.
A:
9.24.23
